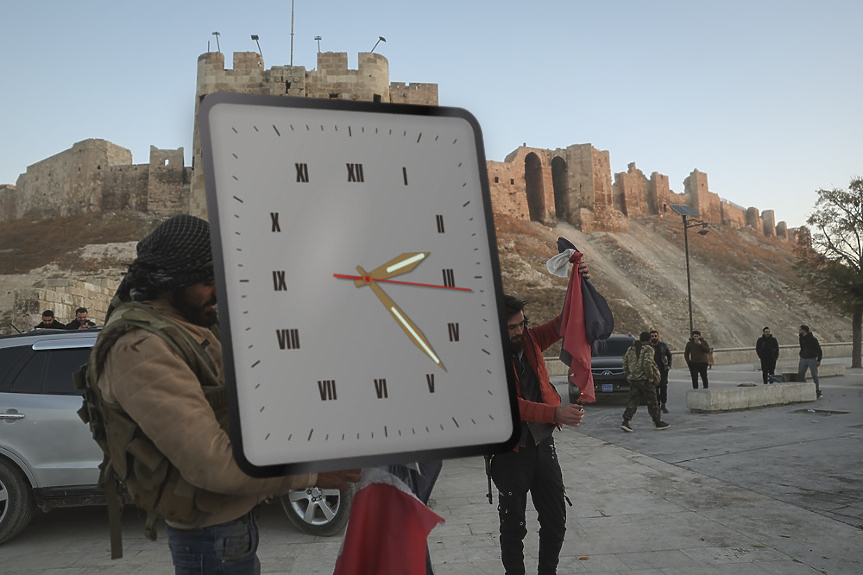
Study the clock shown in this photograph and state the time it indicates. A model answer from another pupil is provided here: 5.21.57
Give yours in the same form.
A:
2.23.16
